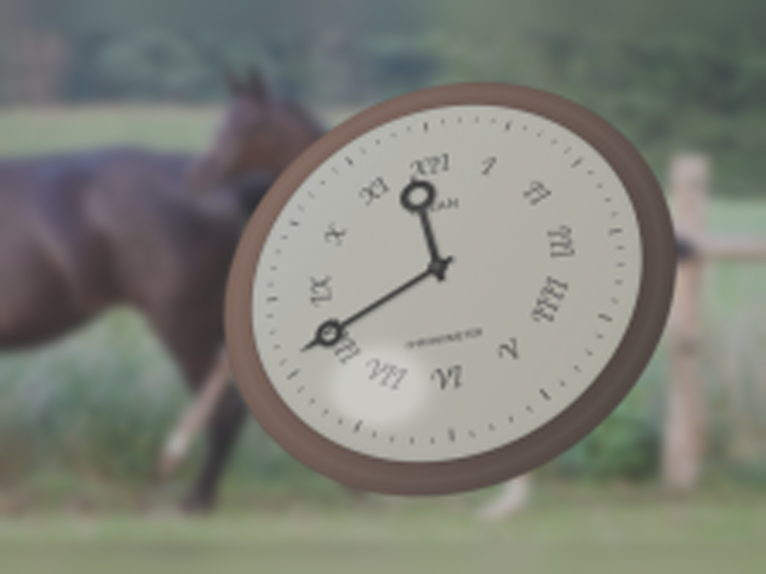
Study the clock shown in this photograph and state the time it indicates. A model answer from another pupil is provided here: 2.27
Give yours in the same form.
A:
11.41
